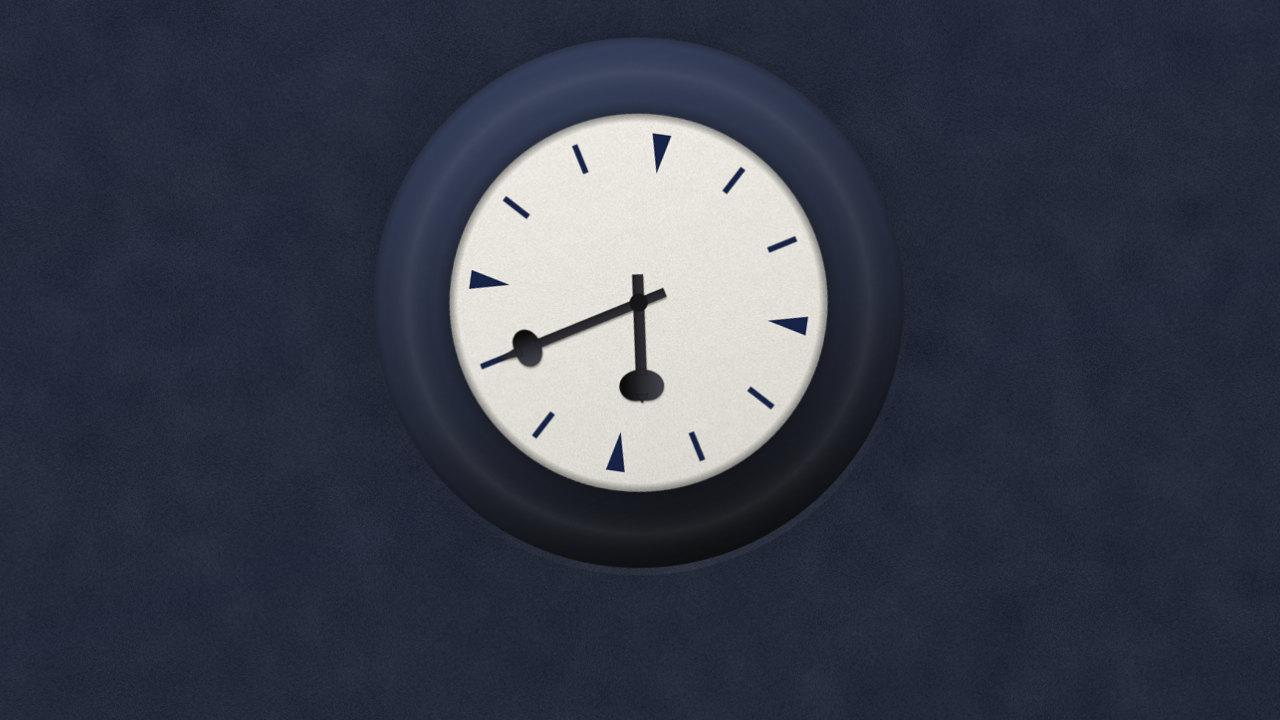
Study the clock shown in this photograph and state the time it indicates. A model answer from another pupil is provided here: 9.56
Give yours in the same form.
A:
5.40
